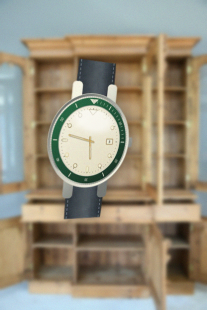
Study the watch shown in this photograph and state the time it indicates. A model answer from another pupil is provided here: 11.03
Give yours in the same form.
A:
5.47
